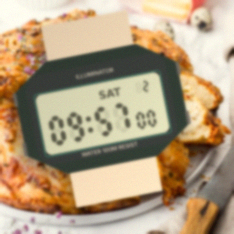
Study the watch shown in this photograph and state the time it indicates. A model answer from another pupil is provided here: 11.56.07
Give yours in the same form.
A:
9.57.00
